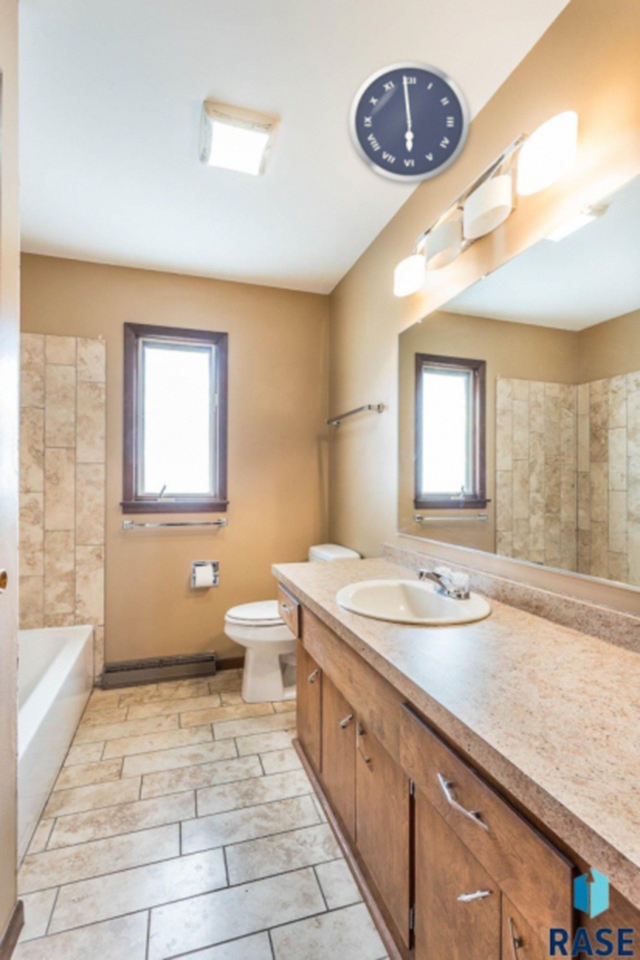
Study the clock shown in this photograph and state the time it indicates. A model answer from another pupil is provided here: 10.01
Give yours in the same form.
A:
5.59
